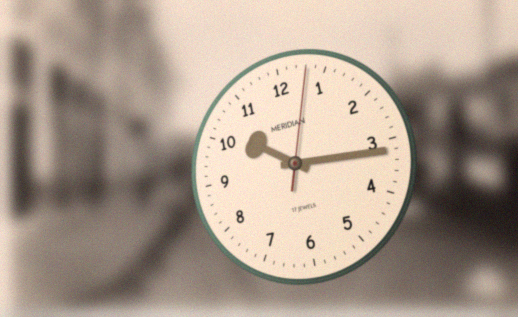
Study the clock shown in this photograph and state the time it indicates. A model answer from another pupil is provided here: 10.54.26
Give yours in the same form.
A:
10.16.03
